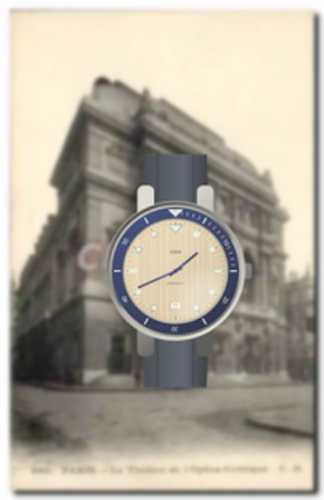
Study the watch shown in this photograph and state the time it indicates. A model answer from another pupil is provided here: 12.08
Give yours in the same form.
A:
1.41
